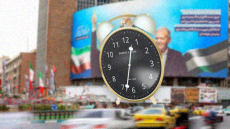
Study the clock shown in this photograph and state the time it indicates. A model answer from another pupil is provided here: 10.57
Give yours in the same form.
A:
12.33
